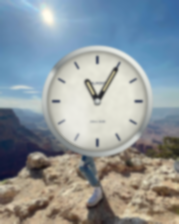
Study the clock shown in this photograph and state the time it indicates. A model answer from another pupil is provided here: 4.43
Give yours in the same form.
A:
11.05
